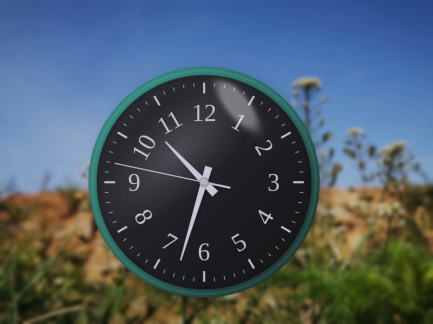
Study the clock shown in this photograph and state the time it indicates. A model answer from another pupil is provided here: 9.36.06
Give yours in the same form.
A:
10.32.47
